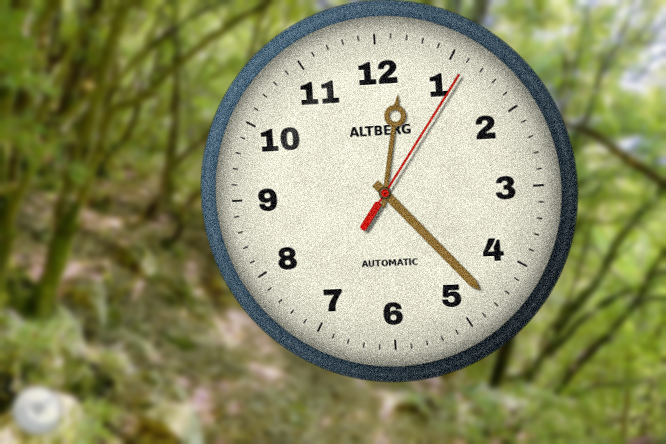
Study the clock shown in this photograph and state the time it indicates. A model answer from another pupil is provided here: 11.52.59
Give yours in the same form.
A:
12.23.06
